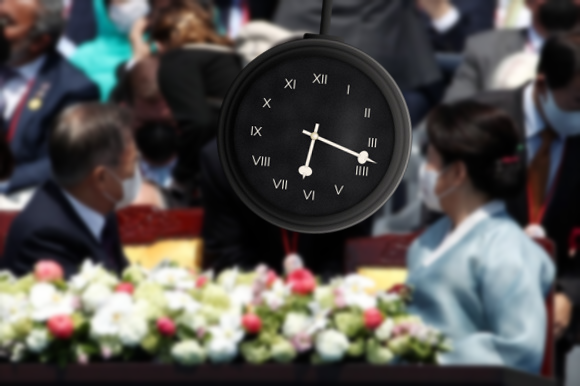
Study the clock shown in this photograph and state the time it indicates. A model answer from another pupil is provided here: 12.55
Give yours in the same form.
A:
6.18
